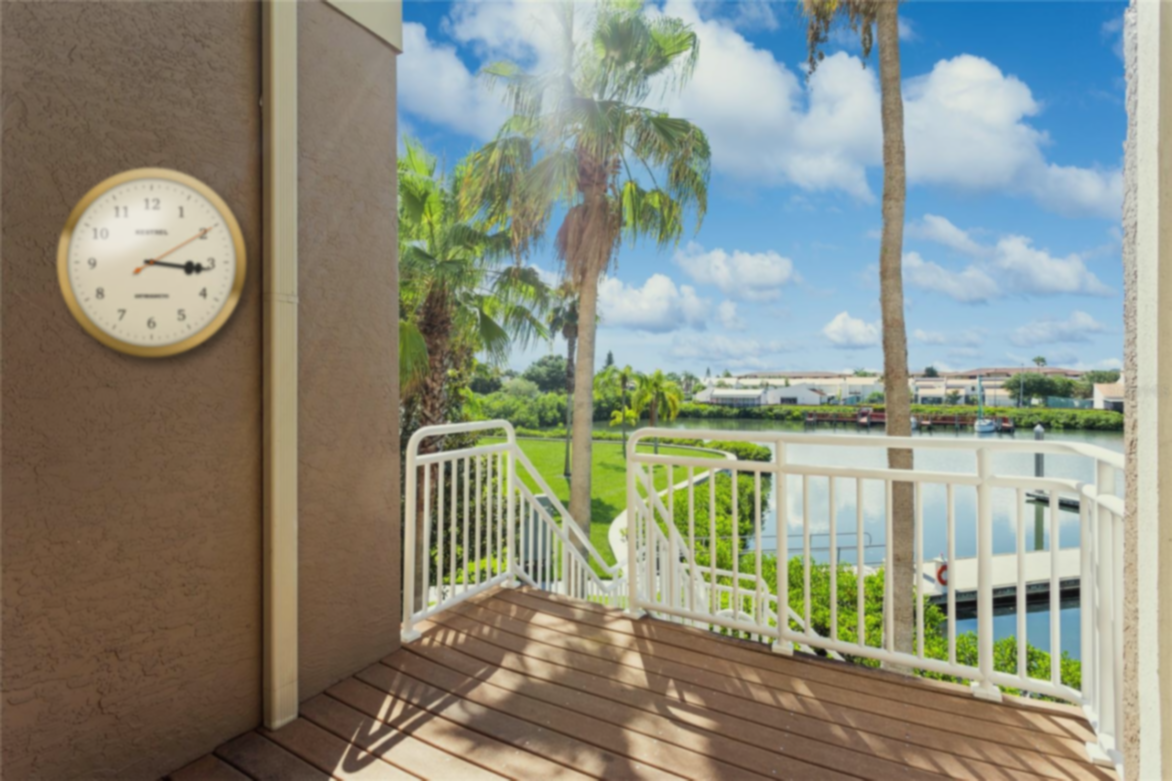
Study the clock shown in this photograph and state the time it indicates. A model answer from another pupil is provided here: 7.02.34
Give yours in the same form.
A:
3.16.10
